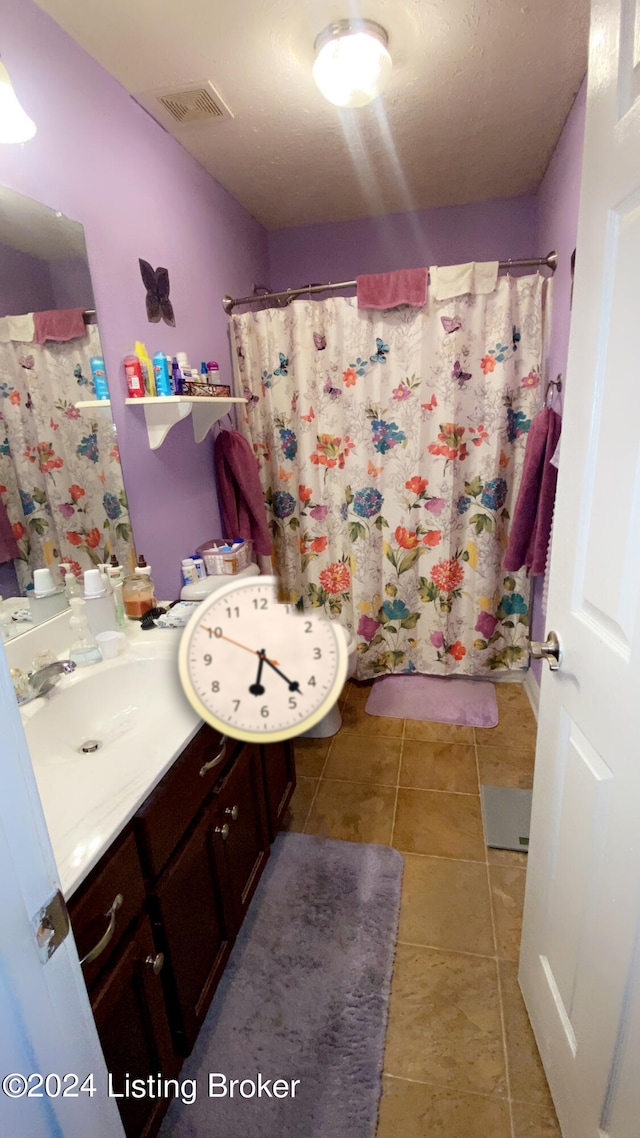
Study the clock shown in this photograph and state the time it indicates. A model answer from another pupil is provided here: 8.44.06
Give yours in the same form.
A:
6.22.50
